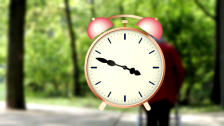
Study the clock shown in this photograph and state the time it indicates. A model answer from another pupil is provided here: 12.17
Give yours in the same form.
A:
3.48
